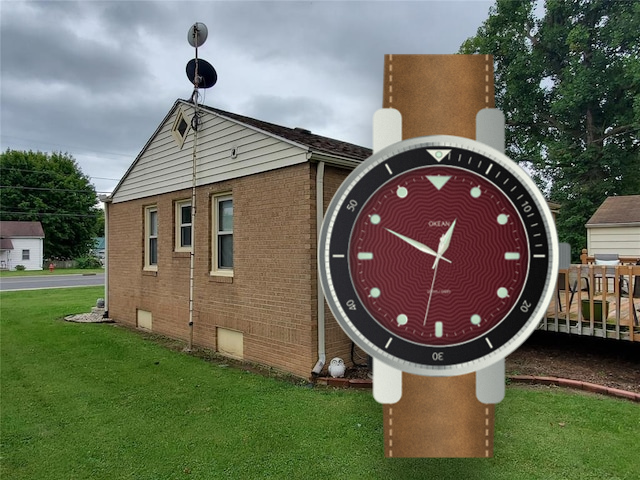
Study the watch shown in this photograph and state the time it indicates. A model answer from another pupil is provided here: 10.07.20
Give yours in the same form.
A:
12.49.32
